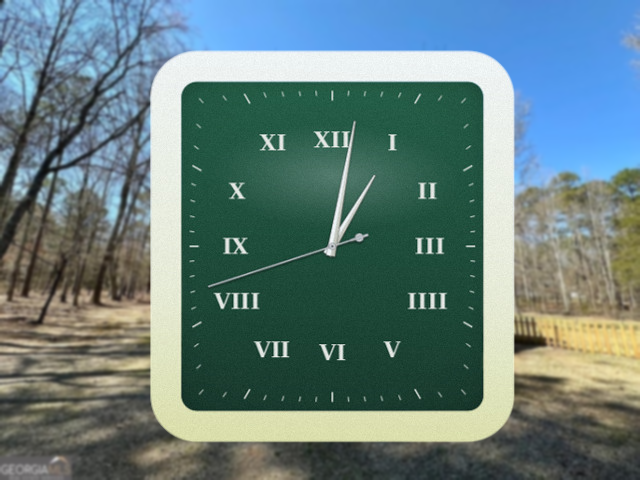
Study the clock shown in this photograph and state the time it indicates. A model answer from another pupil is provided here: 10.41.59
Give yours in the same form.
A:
1.01.42
